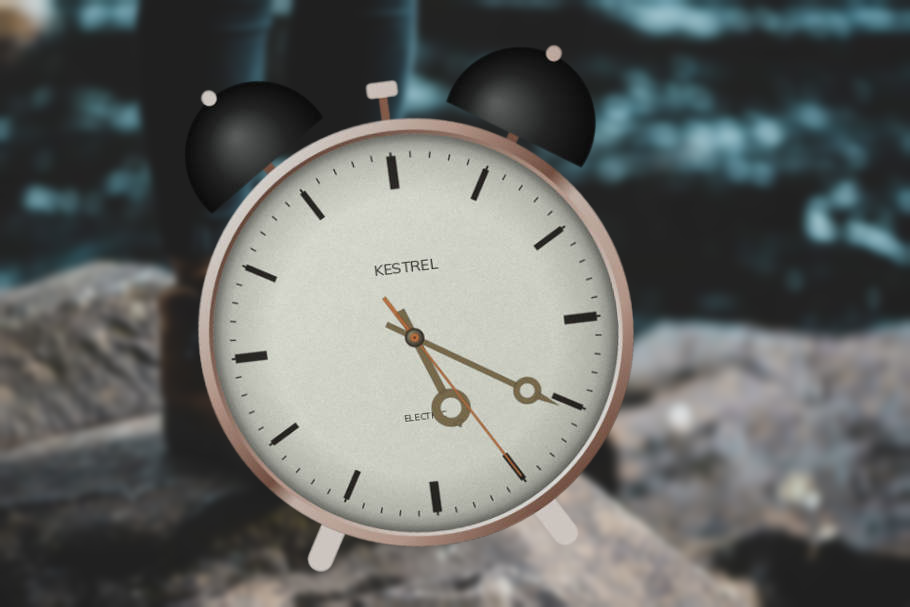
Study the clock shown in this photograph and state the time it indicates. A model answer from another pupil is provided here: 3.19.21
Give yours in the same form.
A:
5.20.25
